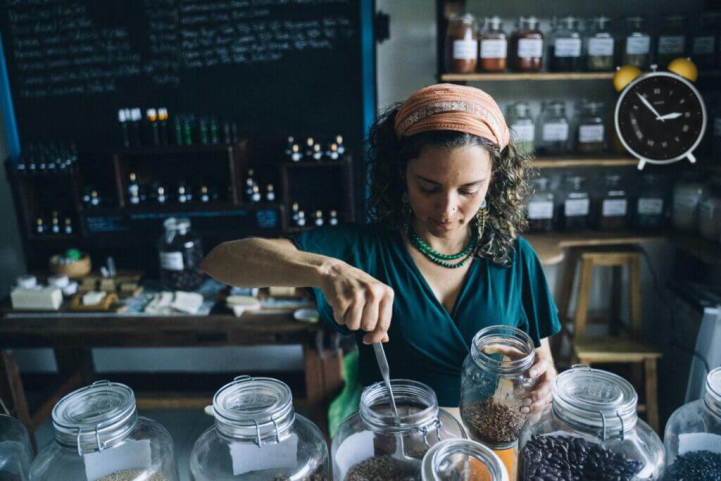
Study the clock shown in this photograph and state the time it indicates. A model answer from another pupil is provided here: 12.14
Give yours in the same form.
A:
2.54
